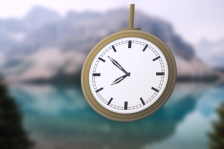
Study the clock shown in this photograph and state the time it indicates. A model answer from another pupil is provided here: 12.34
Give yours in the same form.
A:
7.52
